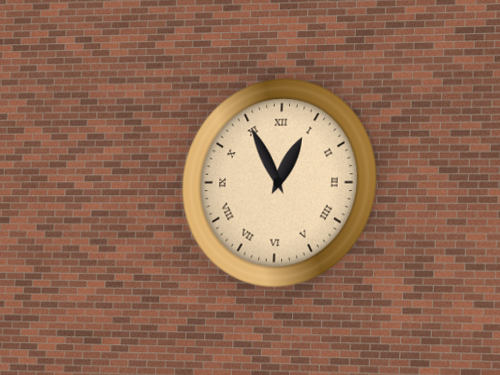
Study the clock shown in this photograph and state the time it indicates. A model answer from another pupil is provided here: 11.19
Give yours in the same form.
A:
12.55
